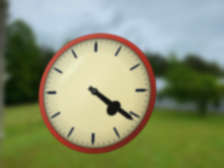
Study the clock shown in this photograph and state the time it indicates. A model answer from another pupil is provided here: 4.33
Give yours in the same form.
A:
4.21
